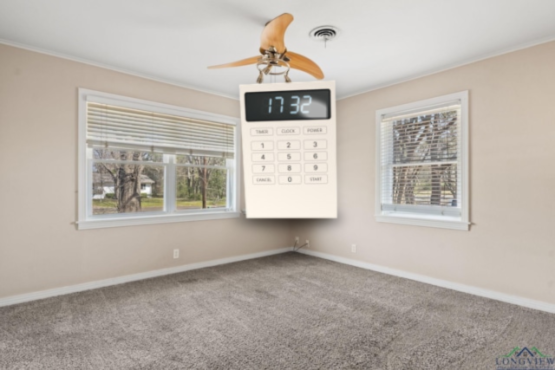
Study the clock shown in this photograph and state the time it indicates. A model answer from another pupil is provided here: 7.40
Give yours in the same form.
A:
17.32
